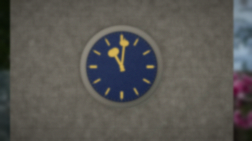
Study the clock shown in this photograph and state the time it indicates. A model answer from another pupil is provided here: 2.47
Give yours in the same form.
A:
11.01
